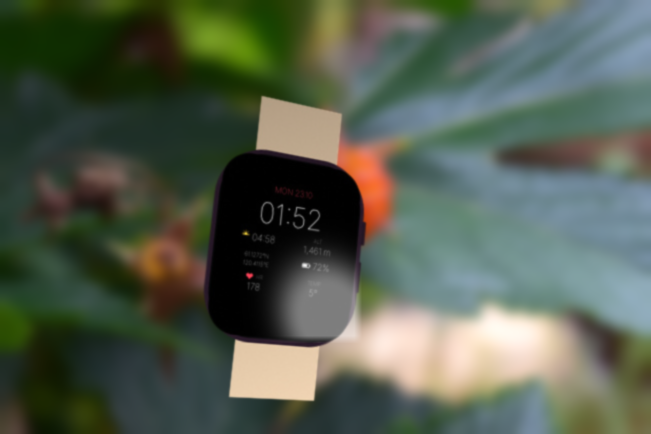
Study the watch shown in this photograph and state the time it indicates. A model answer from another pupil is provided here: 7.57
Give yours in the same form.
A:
1.52
